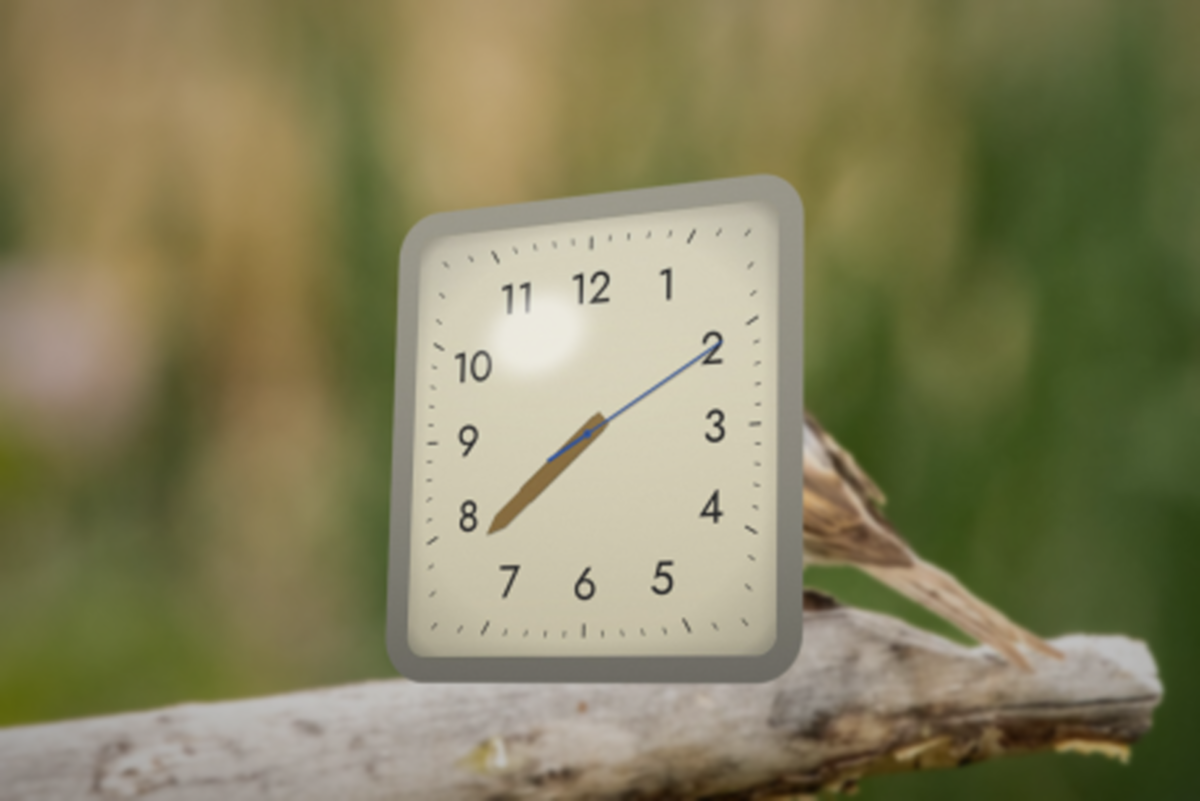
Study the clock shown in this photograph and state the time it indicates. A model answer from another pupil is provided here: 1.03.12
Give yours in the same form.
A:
7.38.10
